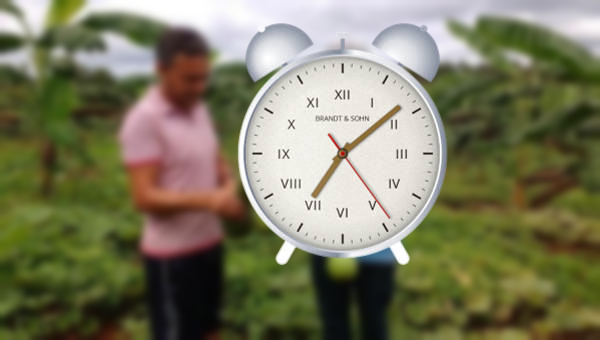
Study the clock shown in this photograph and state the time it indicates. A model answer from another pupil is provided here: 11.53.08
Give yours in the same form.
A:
7.08.24
